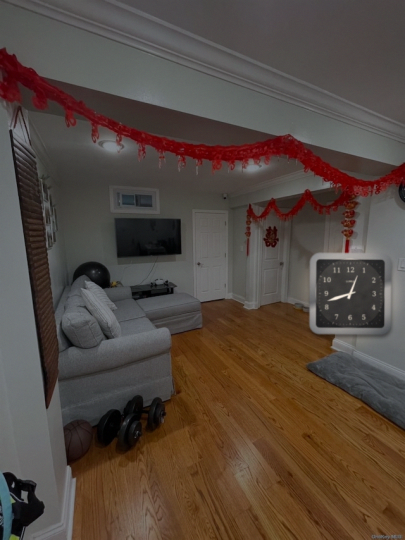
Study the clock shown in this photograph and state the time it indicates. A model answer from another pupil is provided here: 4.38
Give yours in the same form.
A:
12.42
